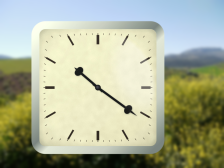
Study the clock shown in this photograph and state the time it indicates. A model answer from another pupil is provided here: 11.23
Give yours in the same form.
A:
10.21
